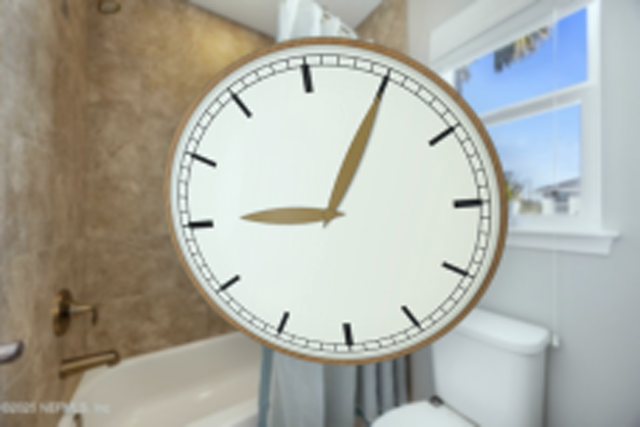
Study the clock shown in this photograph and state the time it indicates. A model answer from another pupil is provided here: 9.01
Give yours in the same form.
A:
9.05
